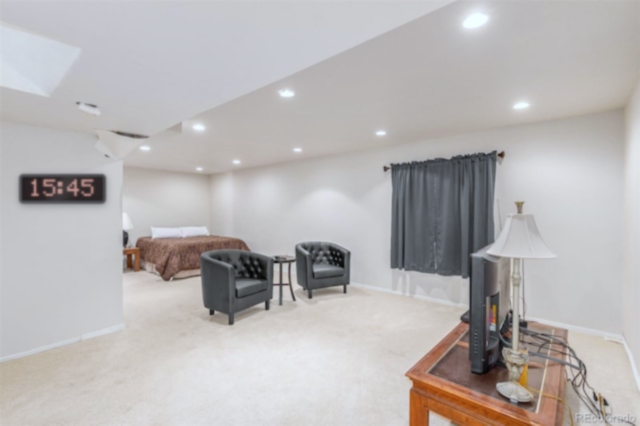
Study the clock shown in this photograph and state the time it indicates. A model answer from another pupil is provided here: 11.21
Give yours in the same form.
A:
15.45
